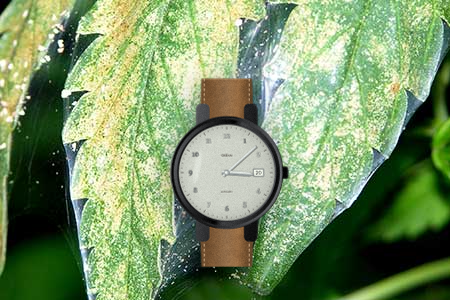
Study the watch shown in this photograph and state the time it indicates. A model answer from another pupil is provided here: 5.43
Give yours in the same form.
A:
3.08
